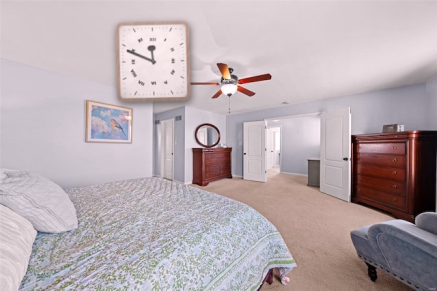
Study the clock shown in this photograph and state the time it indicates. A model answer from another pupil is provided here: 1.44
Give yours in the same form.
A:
11.49
